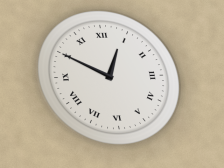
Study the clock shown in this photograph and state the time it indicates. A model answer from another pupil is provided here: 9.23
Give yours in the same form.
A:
12.50
